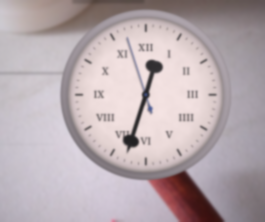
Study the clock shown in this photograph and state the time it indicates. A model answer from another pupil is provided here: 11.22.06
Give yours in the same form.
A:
12.32.57
